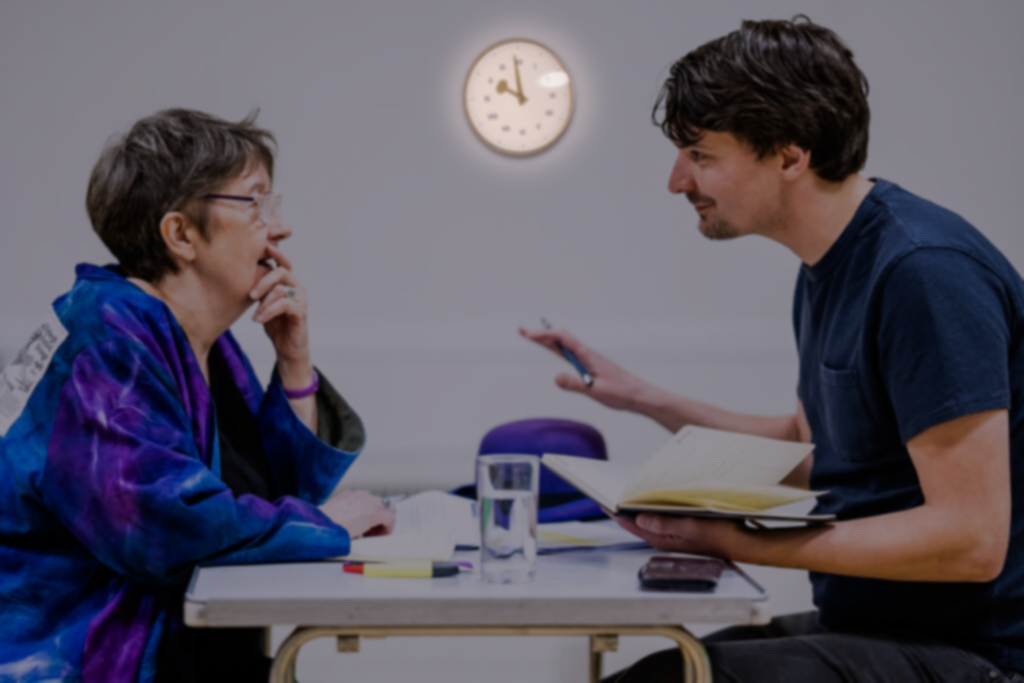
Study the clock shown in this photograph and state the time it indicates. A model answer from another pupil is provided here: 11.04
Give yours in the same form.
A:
9.59
